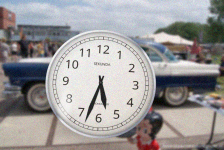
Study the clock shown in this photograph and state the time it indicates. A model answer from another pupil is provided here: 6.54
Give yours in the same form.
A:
5.33
